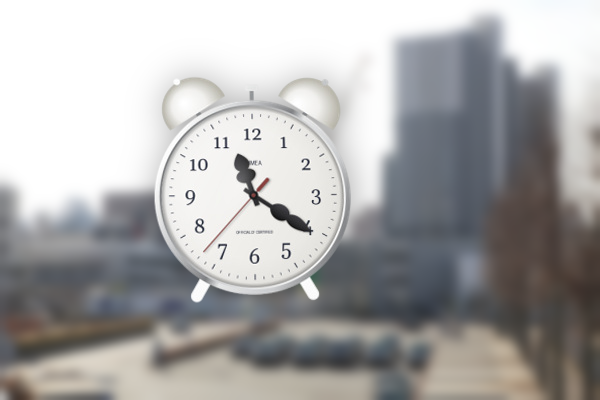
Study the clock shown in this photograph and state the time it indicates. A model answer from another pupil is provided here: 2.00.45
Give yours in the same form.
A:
11.20.37
